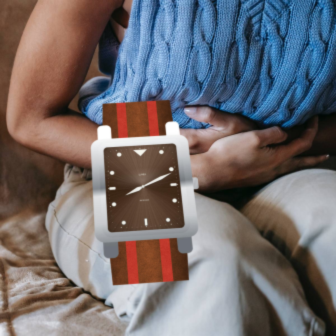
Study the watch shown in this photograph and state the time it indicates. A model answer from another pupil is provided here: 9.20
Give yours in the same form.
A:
8.11
